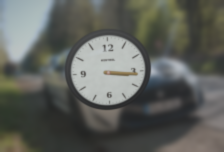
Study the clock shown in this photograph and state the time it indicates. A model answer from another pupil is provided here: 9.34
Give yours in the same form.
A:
3.16
